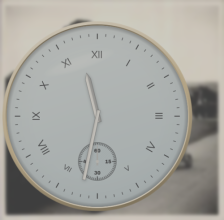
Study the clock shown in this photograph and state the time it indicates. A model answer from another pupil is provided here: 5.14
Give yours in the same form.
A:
11.32
